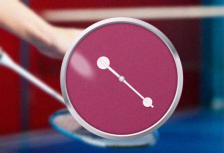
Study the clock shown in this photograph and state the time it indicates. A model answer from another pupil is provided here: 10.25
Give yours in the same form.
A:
10.22
